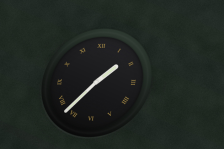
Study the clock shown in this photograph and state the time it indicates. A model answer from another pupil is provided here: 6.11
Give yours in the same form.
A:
1.37
